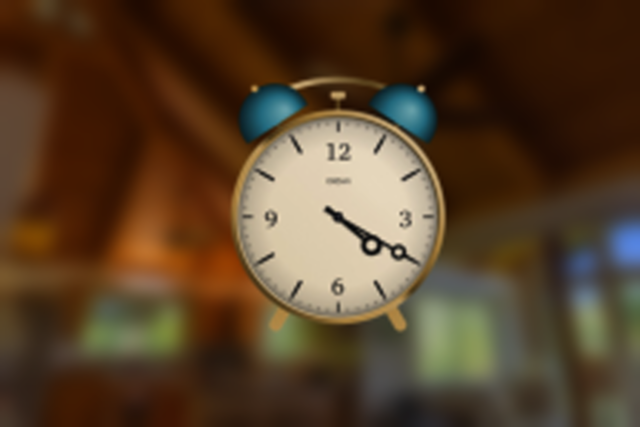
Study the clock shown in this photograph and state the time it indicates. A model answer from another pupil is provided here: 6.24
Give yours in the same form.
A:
4.20
